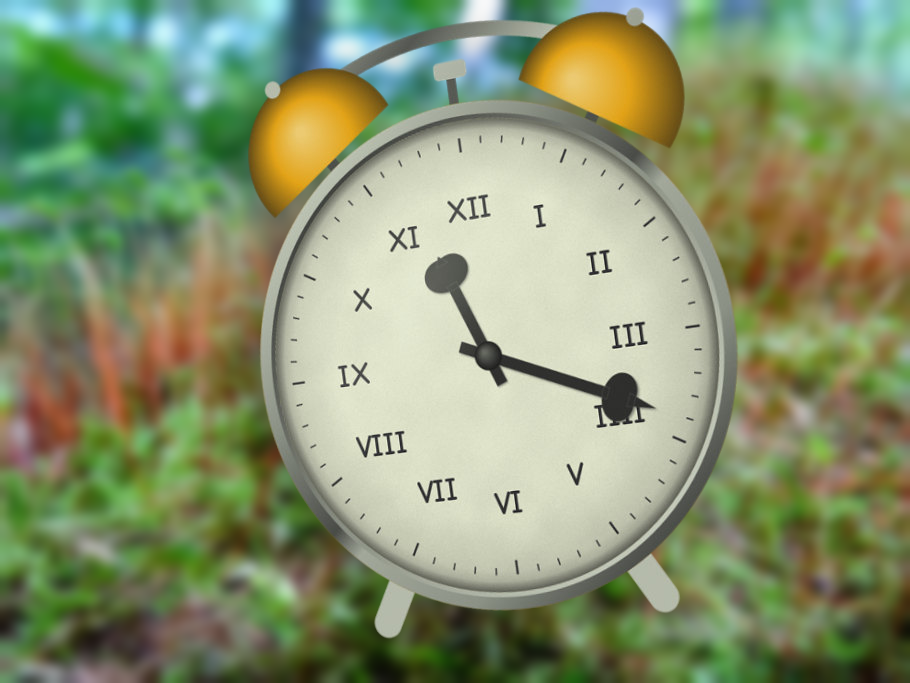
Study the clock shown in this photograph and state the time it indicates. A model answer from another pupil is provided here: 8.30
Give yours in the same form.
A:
11.19
